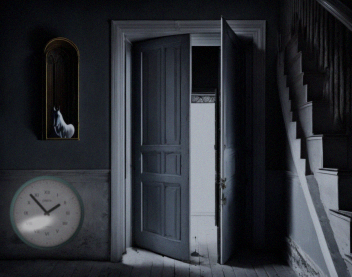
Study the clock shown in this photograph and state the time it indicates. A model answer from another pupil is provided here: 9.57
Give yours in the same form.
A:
1.53
